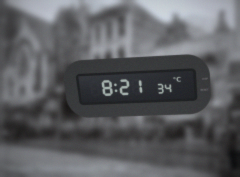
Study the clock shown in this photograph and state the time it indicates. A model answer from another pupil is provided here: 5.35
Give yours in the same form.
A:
8.21
